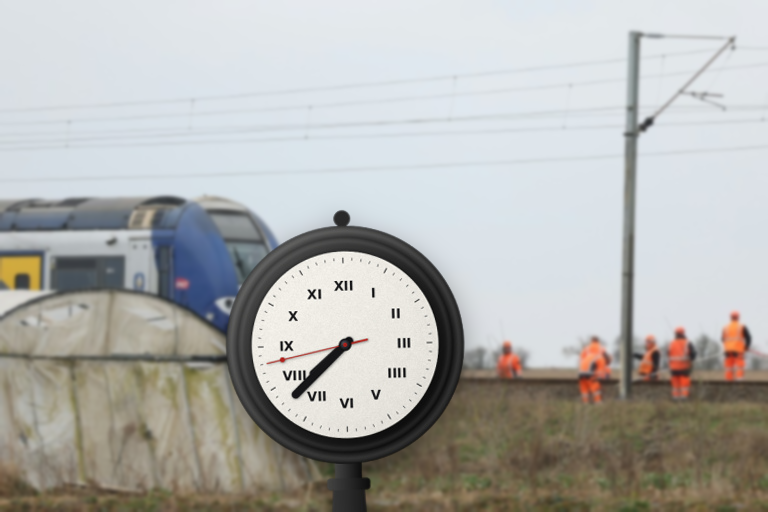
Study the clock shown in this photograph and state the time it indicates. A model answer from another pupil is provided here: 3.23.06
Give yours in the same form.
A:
7.37.43
